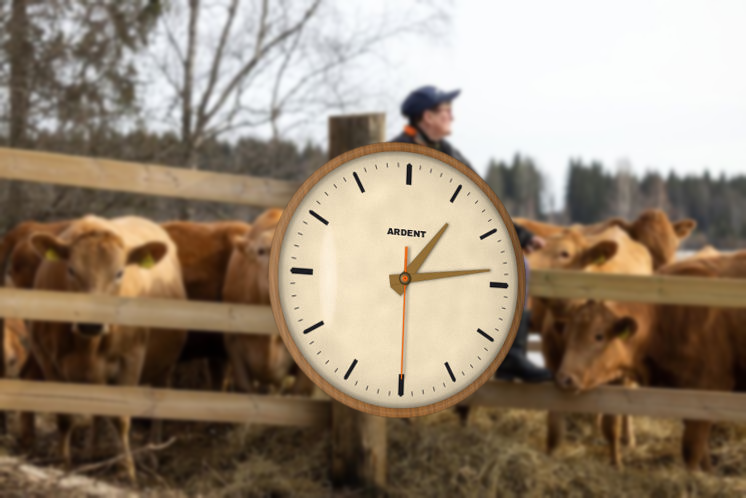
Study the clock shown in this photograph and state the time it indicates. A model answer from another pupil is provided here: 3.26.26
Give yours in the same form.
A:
1.13.30
